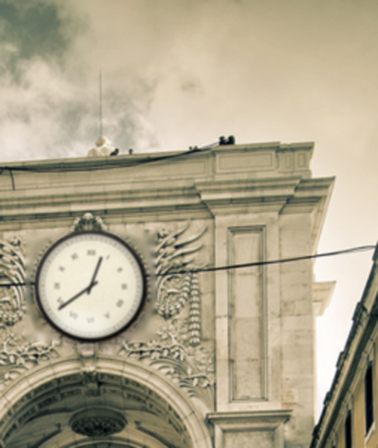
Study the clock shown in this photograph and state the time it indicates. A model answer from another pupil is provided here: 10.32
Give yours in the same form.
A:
12.39
